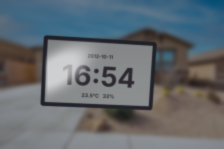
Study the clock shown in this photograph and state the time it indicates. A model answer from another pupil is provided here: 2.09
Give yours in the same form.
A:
16.54
